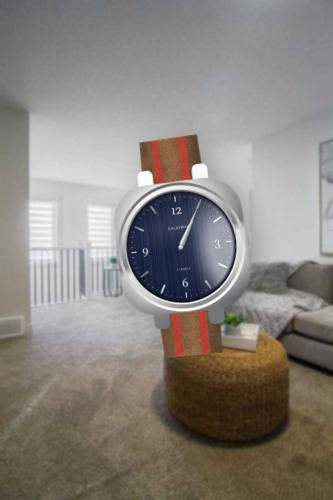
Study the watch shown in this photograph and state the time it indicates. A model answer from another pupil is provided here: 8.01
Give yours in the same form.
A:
1.05
